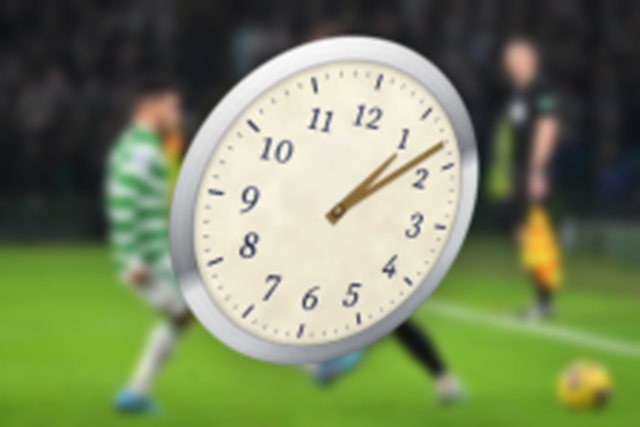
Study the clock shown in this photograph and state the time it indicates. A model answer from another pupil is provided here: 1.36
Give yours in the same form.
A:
1.08
